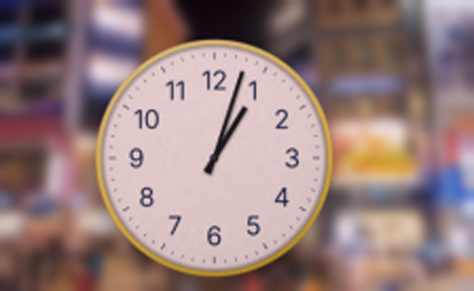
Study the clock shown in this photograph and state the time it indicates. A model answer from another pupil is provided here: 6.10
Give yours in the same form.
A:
1.03
